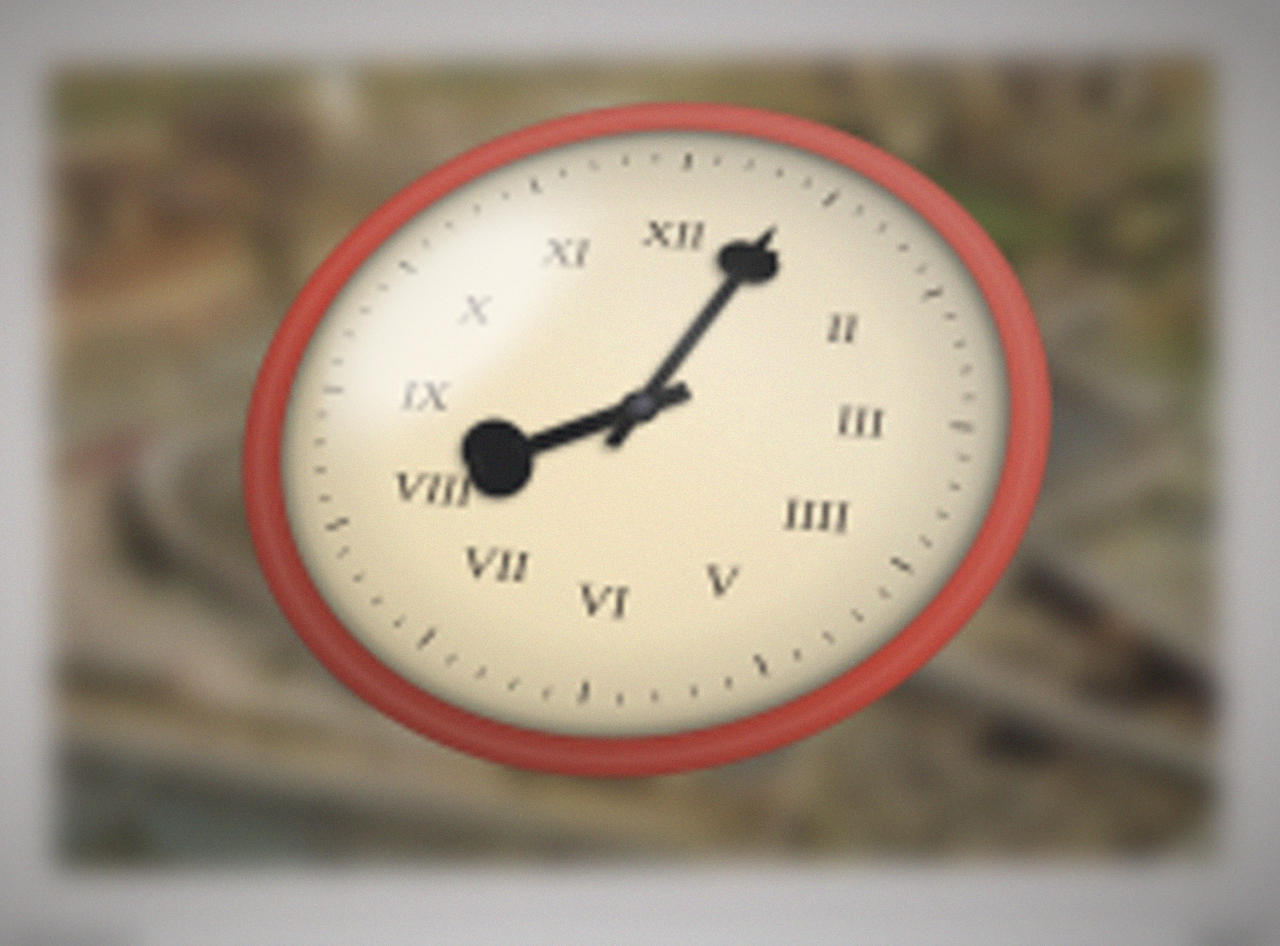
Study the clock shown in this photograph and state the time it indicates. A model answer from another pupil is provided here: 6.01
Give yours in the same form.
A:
8.04
